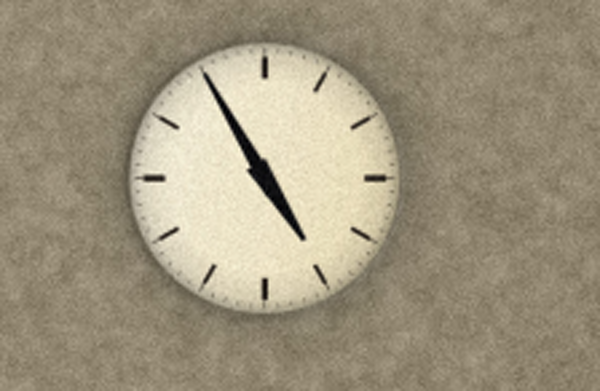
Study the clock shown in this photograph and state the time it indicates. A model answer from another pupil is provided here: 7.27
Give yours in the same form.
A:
4.55
